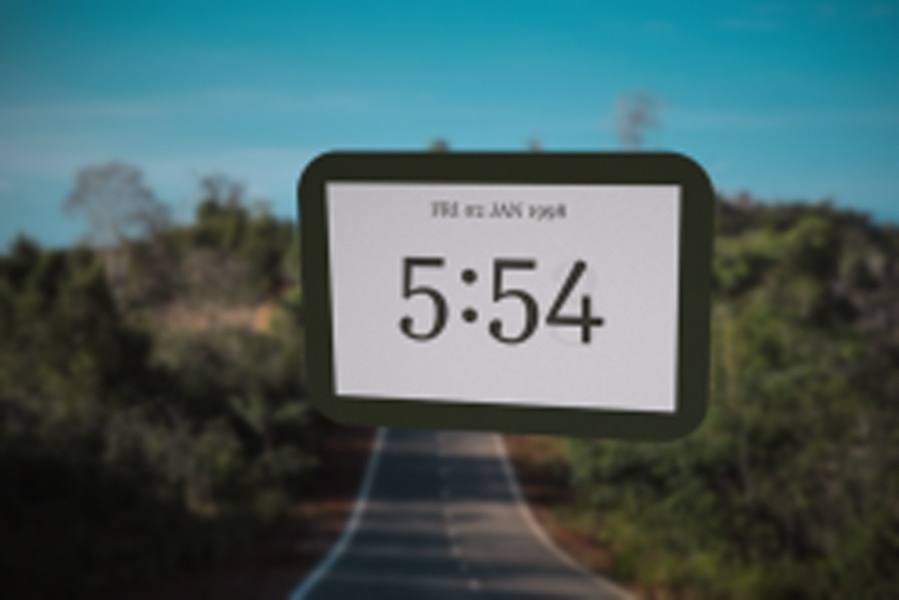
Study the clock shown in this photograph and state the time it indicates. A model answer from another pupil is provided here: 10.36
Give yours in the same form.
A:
5.54
